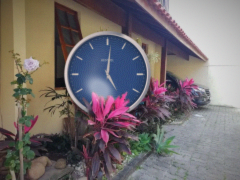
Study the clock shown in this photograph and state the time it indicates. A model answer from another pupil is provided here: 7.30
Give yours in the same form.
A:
5.01
